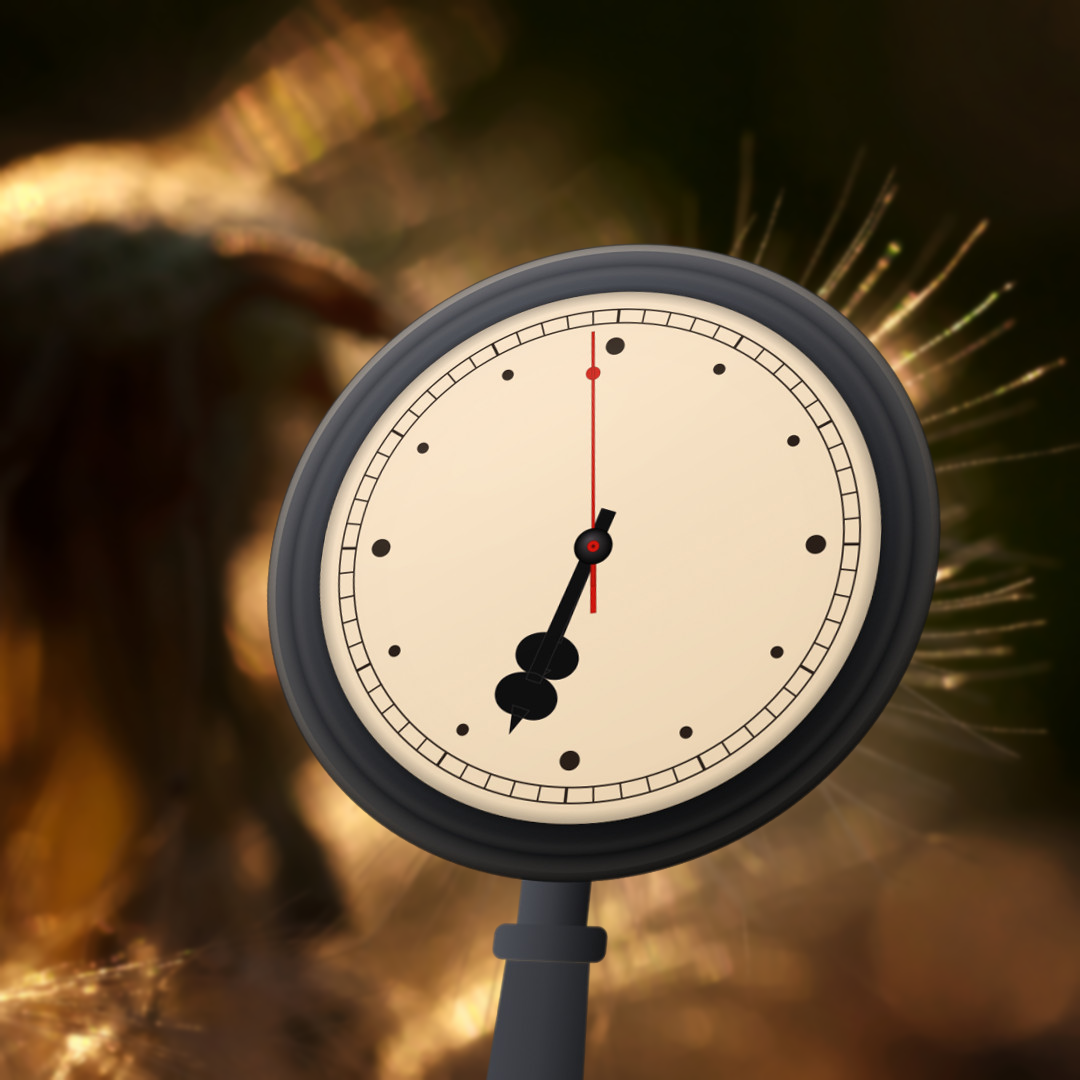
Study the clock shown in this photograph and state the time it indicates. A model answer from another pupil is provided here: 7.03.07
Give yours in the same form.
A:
6.32.59
